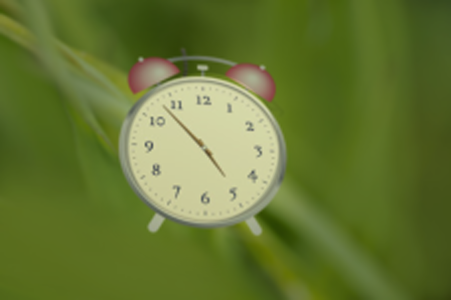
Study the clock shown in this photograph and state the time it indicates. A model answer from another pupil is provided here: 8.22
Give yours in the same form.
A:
4.53
